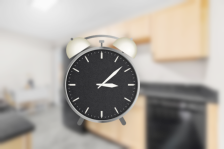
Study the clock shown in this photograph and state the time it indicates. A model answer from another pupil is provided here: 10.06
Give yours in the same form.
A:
3.08
